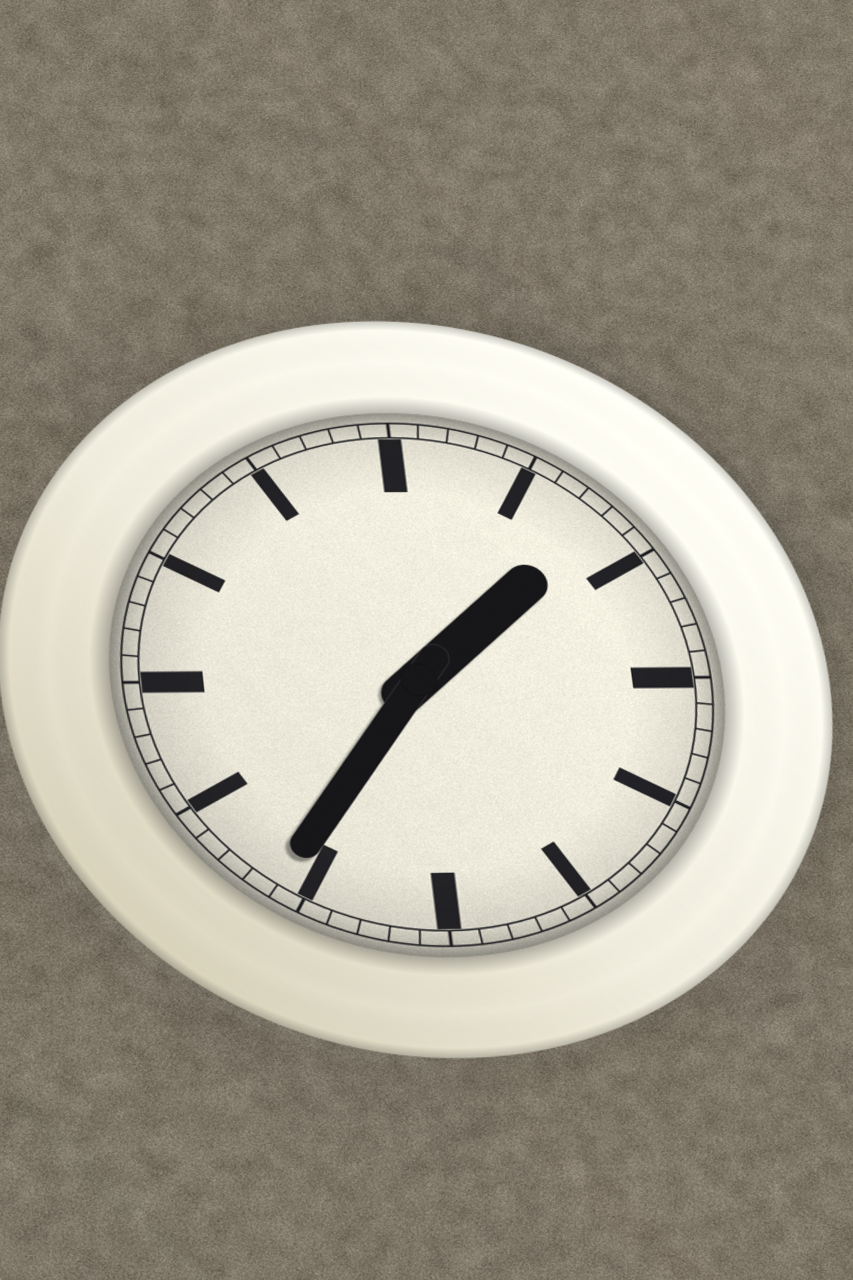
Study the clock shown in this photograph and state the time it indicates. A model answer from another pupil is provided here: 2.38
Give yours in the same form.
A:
1.36
